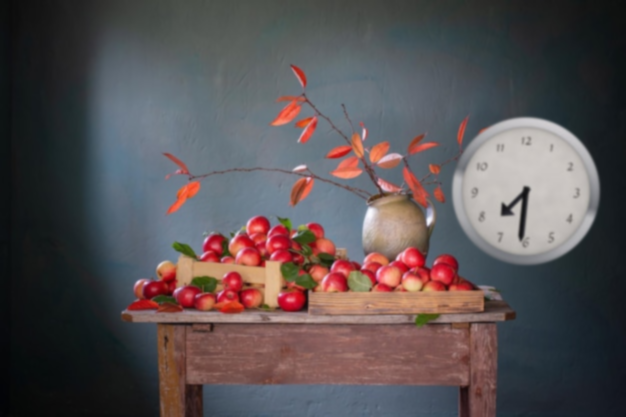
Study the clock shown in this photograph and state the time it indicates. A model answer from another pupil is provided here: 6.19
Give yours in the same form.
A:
7.31
